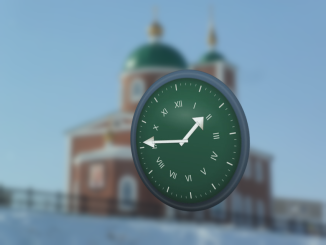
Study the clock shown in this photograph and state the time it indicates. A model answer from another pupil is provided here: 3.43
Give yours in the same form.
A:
1.46
